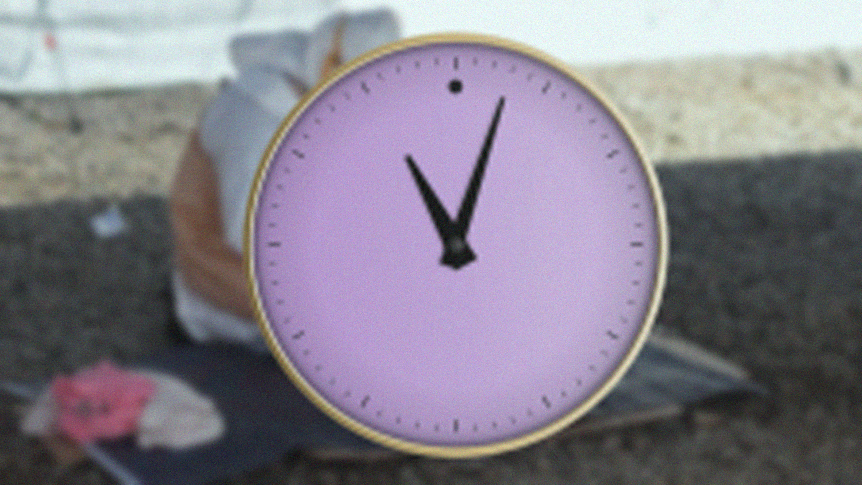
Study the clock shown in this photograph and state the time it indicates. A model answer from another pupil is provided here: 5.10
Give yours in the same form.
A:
11.03
